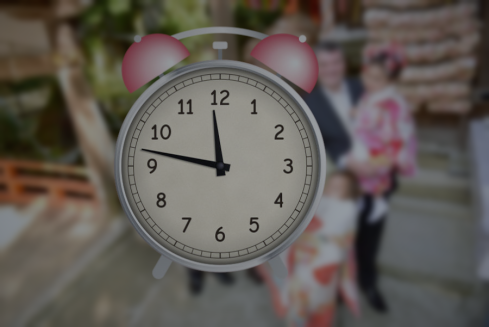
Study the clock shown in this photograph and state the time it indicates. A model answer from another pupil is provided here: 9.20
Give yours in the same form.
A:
11.47
